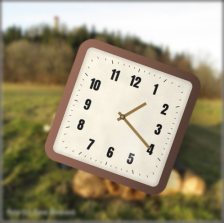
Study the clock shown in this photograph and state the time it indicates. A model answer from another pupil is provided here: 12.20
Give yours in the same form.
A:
1.20
